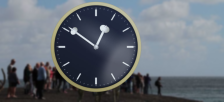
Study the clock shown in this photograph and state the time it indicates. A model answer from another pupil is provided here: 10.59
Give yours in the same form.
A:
12.51
